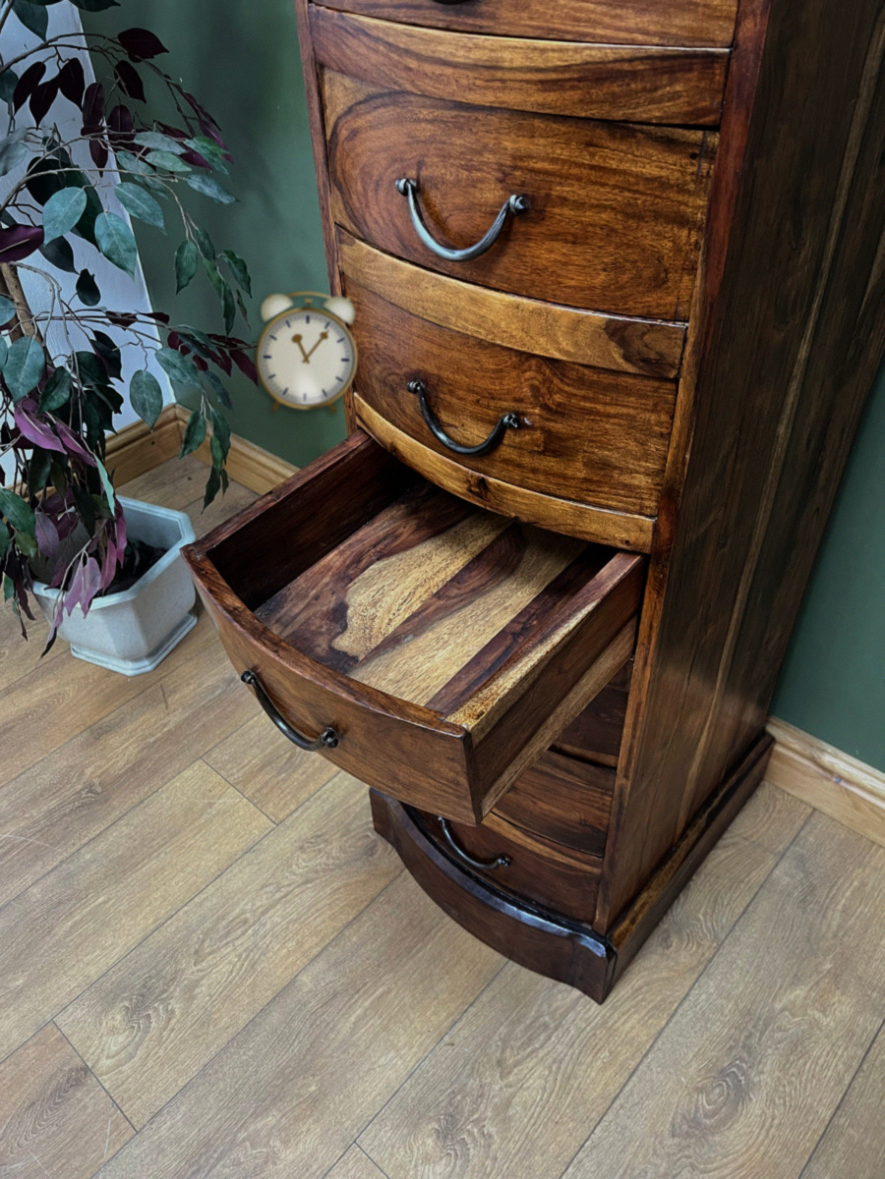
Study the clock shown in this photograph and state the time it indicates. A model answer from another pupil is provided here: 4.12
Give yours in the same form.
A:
11.06
